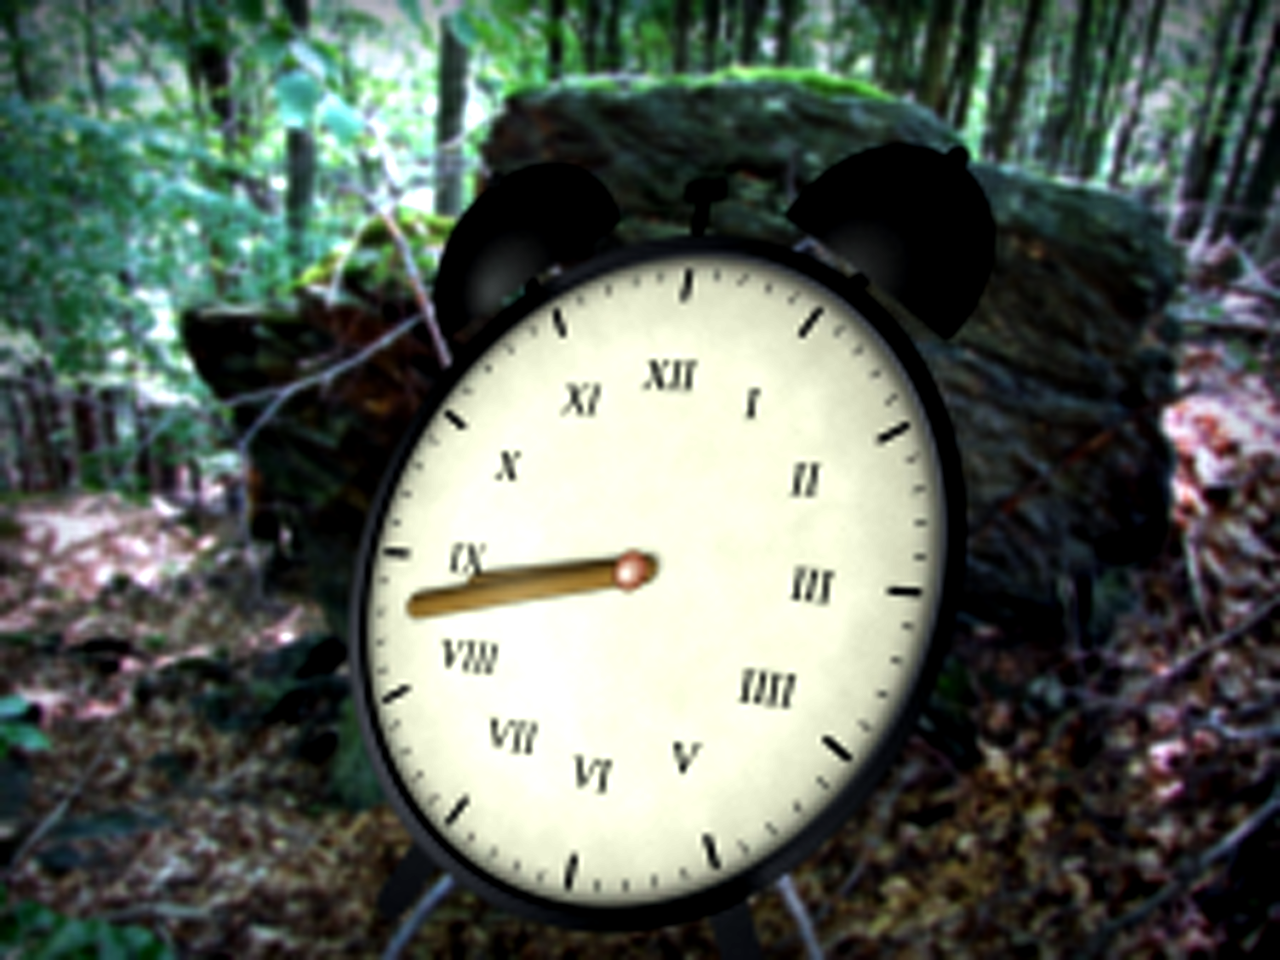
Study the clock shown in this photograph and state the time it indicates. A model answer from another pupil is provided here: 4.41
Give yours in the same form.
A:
8.43
